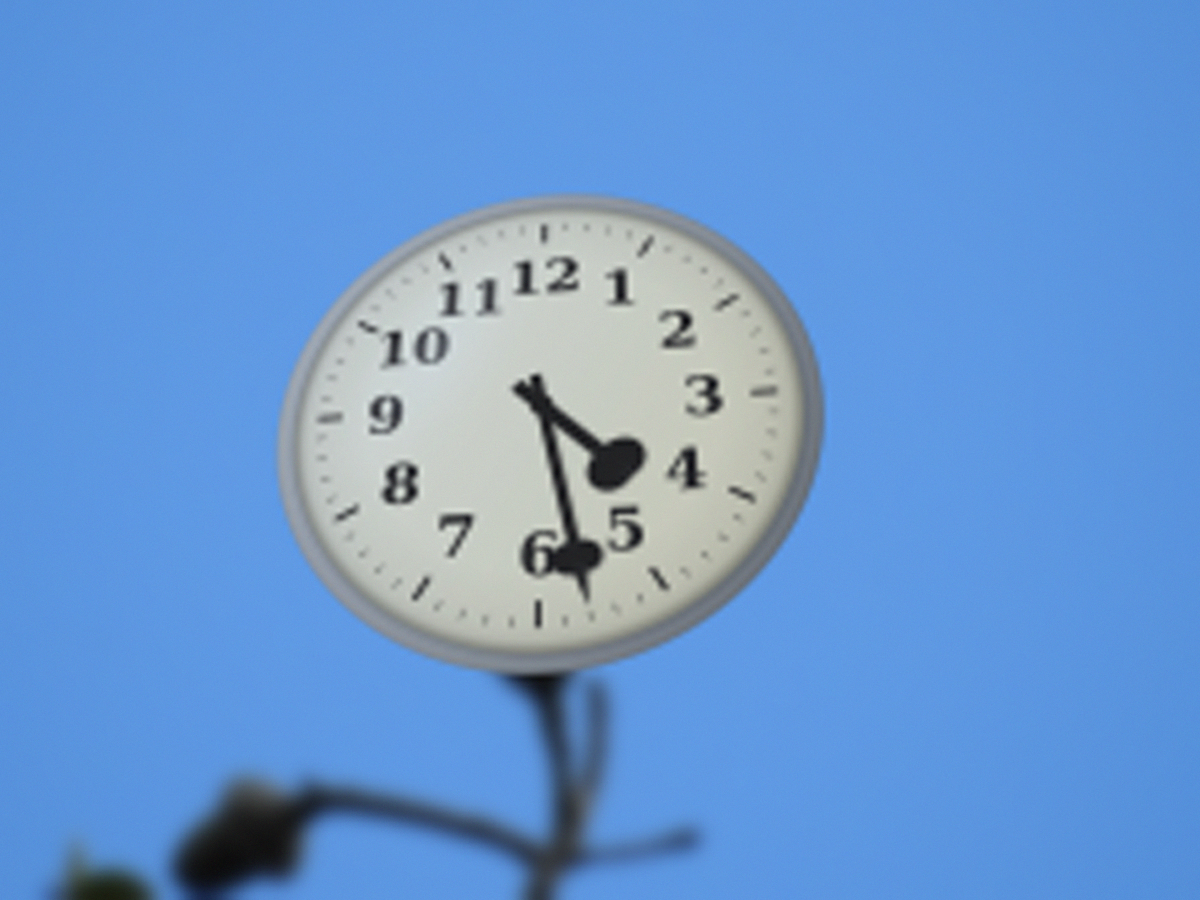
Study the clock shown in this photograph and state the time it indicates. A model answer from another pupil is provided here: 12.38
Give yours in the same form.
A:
4.28
